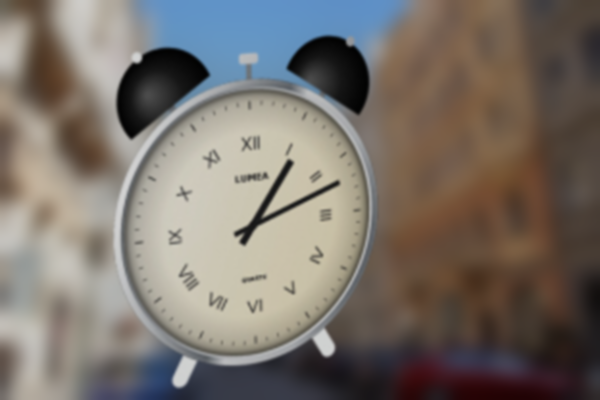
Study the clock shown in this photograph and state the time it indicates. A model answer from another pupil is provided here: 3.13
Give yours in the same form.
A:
1.12
